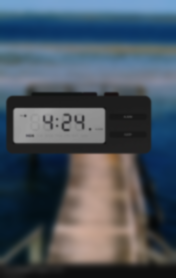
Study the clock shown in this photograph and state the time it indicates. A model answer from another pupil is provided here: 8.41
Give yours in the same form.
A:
4.24
